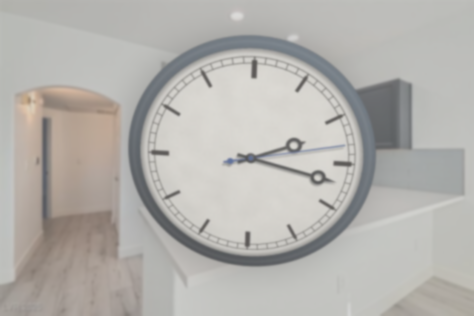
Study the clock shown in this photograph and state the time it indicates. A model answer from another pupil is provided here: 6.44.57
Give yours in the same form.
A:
2.17.13
